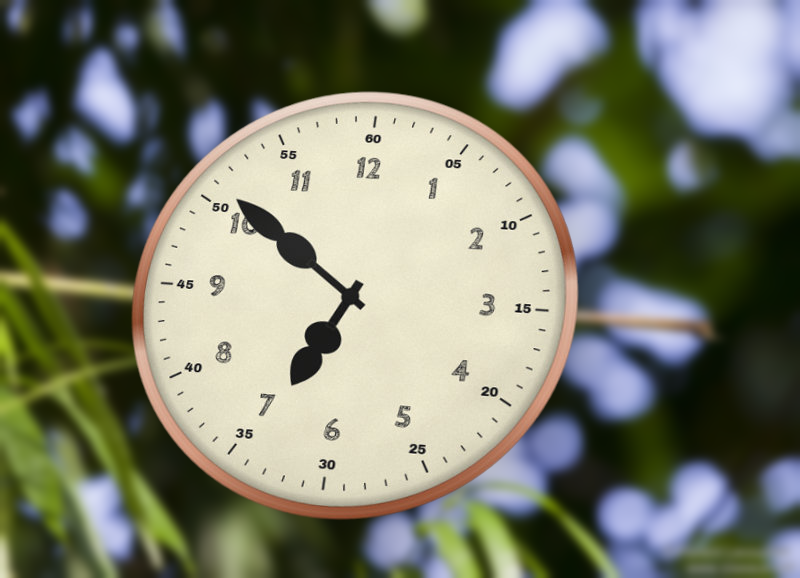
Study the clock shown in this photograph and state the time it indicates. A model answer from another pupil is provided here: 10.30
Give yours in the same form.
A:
6.51
